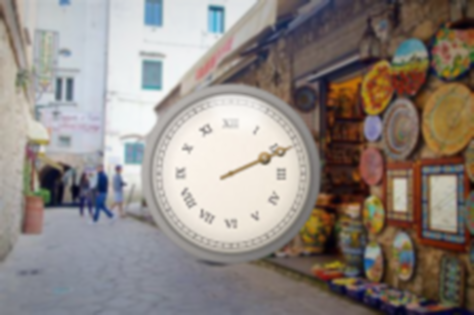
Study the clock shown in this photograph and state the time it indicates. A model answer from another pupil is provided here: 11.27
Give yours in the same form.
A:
2.11
